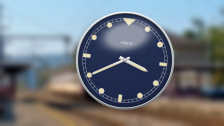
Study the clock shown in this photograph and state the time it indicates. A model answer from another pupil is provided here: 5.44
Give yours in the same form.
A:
3.40
